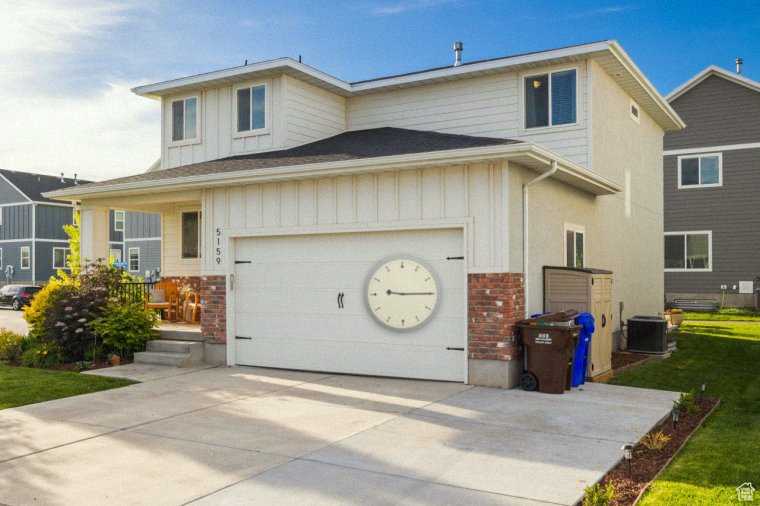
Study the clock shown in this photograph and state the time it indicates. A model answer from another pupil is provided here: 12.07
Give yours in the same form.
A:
9.15
